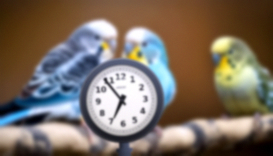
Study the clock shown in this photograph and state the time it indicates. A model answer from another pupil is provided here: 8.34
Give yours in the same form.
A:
6.54
